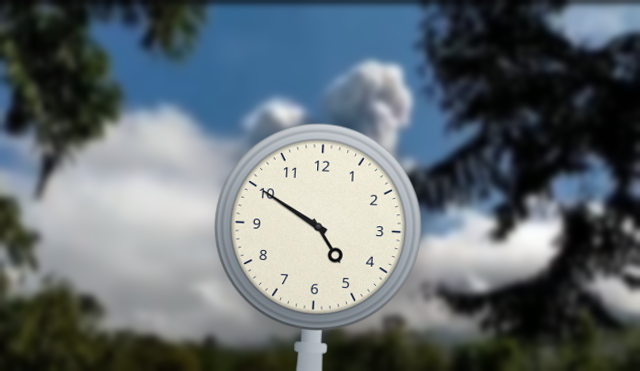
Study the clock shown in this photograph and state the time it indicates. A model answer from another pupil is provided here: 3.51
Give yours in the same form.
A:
4.50
